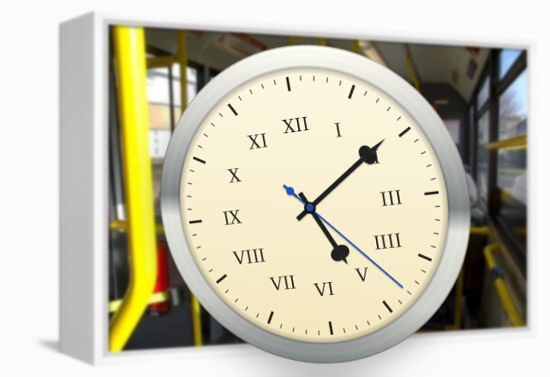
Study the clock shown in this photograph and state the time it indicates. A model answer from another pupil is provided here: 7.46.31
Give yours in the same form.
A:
5.09.23
